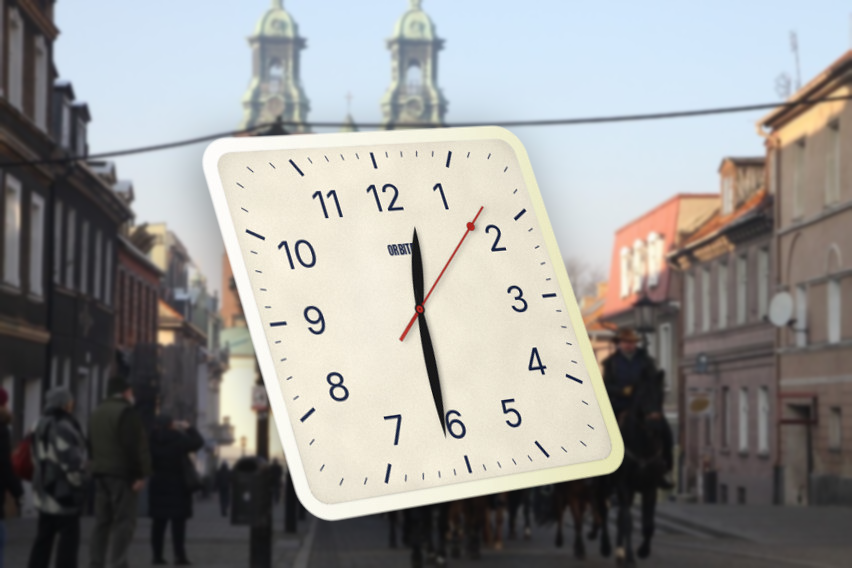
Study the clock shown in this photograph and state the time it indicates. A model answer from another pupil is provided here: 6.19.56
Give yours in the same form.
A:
12.31.08
